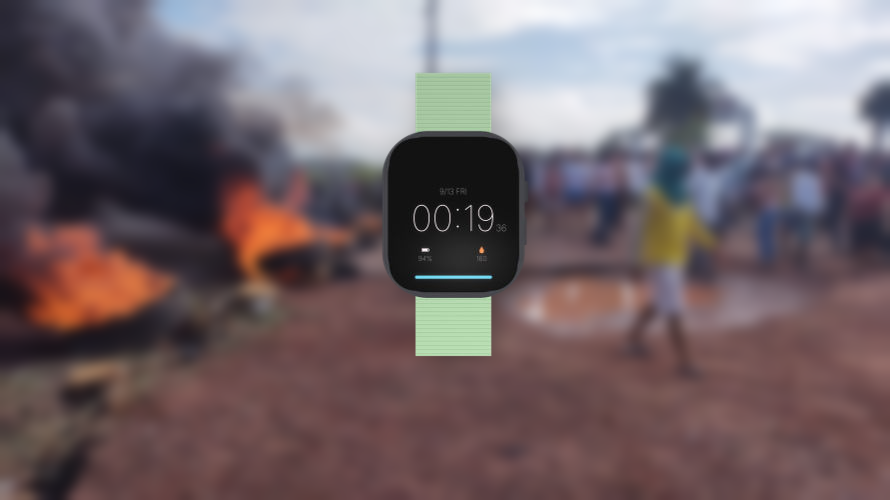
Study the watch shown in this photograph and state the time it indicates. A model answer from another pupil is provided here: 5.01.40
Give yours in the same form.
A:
0.19.36
